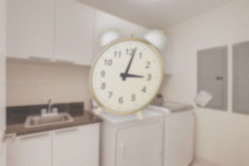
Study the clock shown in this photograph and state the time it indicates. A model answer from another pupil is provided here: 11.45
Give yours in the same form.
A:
3.02
